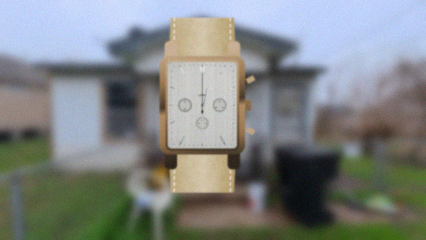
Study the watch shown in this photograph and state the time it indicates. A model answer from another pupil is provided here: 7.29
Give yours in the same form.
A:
12.30
